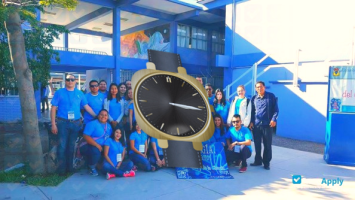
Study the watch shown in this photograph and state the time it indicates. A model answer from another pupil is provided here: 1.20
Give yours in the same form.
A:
3.16
